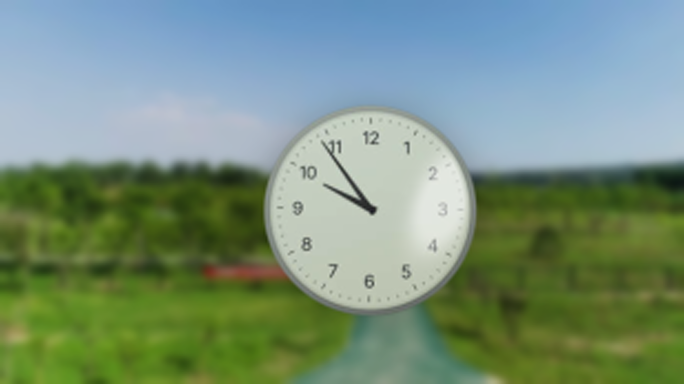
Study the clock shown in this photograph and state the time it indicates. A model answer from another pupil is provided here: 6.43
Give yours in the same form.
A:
9.54
